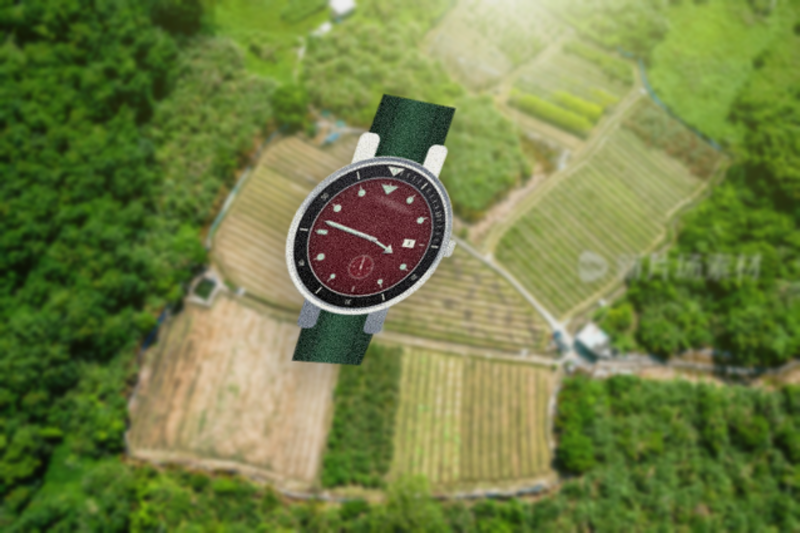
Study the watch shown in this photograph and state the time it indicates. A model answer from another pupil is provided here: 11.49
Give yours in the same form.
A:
3.47
